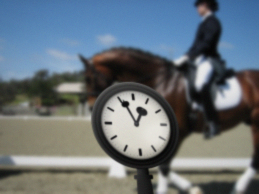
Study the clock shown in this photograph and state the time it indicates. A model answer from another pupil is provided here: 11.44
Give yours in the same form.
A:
12.56
